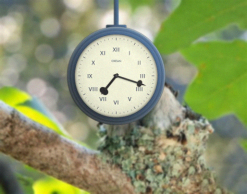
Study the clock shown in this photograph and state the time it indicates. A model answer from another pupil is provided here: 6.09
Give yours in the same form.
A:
7.18
